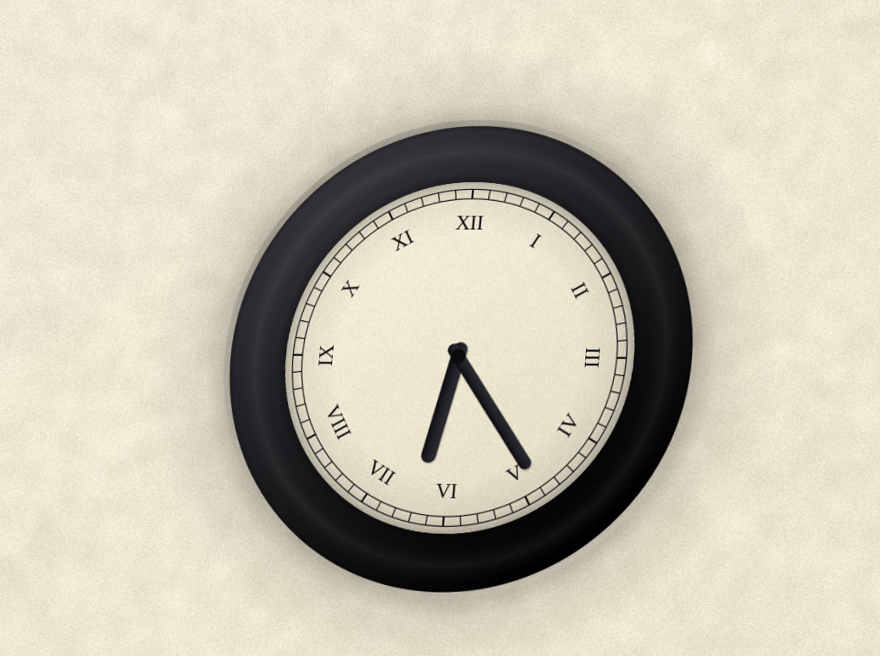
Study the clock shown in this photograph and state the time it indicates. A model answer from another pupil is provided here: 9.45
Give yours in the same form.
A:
6.24
